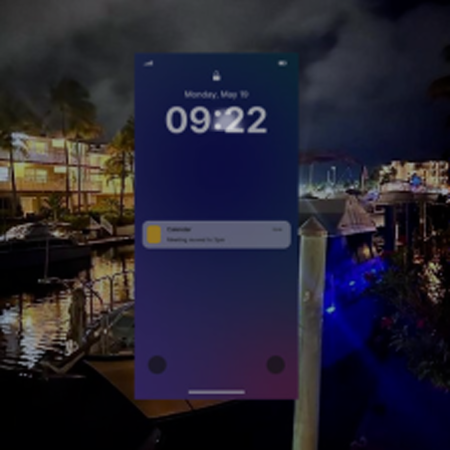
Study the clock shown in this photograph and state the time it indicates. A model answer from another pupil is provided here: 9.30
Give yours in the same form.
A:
9.22
